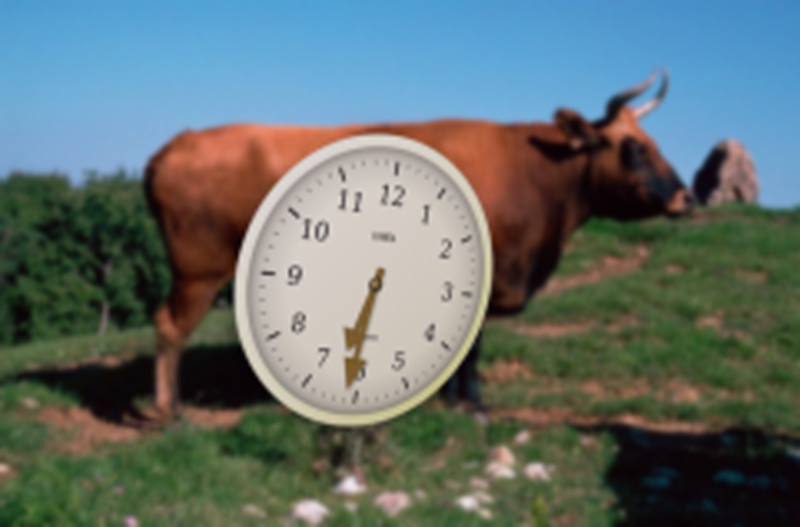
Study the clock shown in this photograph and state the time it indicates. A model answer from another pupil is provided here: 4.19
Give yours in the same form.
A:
6.31
